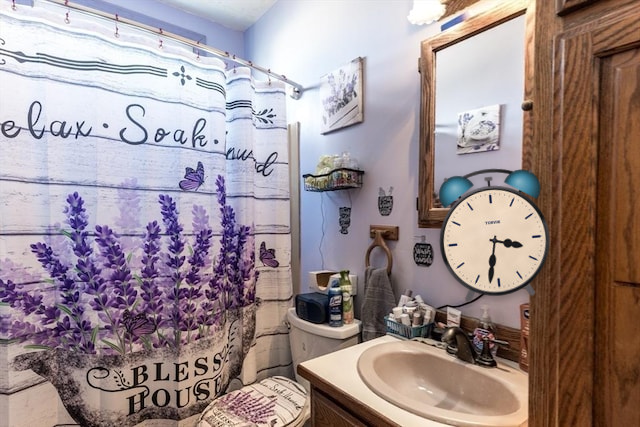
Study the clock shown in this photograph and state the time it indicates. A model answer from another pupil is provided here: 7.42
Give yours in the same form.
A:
3.32
